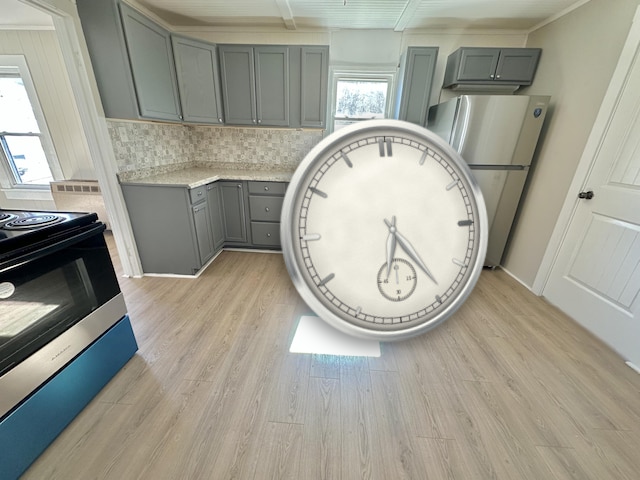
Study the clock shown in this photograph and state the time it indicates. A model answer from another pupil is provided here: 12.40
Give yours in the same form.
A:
6.24
